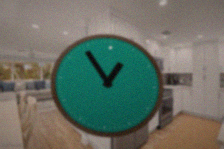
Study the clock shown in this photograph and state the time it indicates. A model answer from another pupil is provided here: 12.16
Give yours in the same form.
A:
12.54
